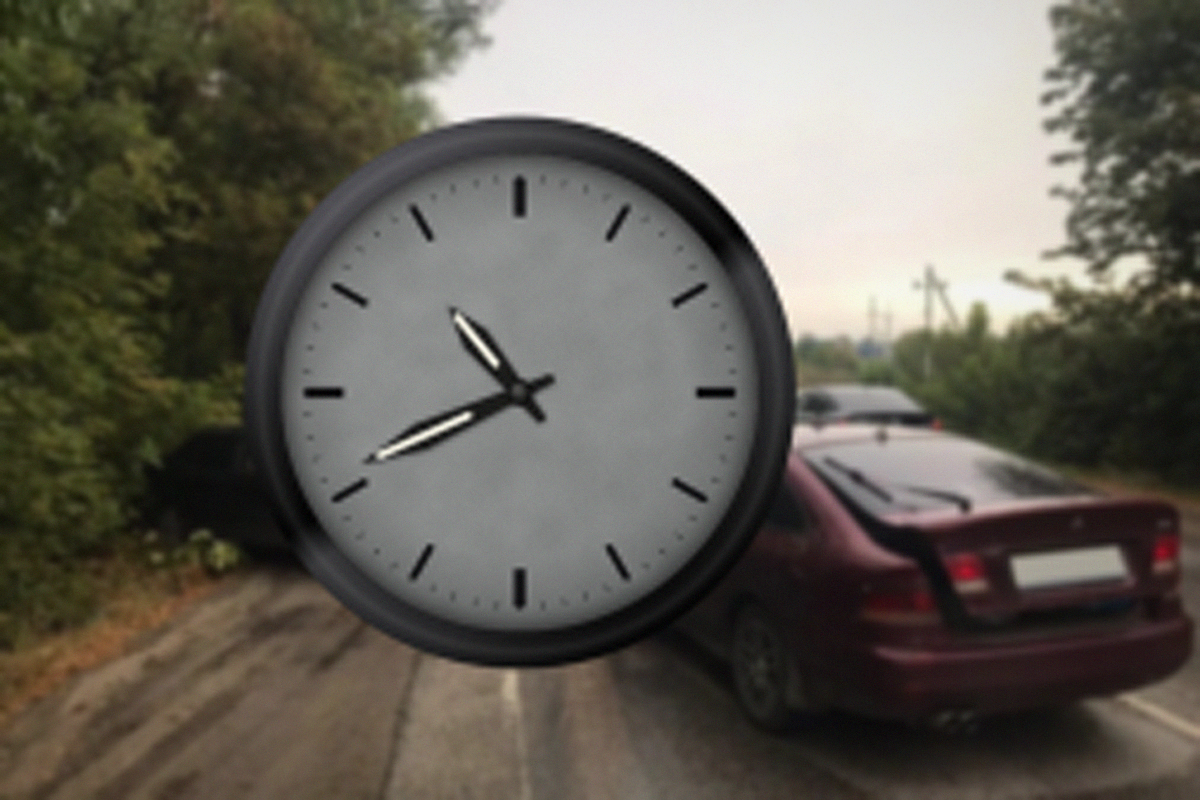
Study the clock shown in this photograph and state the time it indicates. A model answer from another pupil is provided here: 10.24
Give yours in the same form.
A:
10.41
